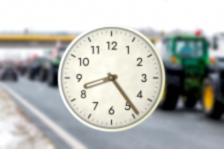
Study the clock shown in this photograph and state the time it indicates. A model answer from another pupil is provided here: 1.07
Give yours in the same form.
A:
8.24
